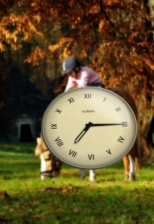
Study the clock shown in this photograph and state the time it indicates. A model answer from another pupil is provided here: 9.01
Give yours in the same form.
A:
7.15
